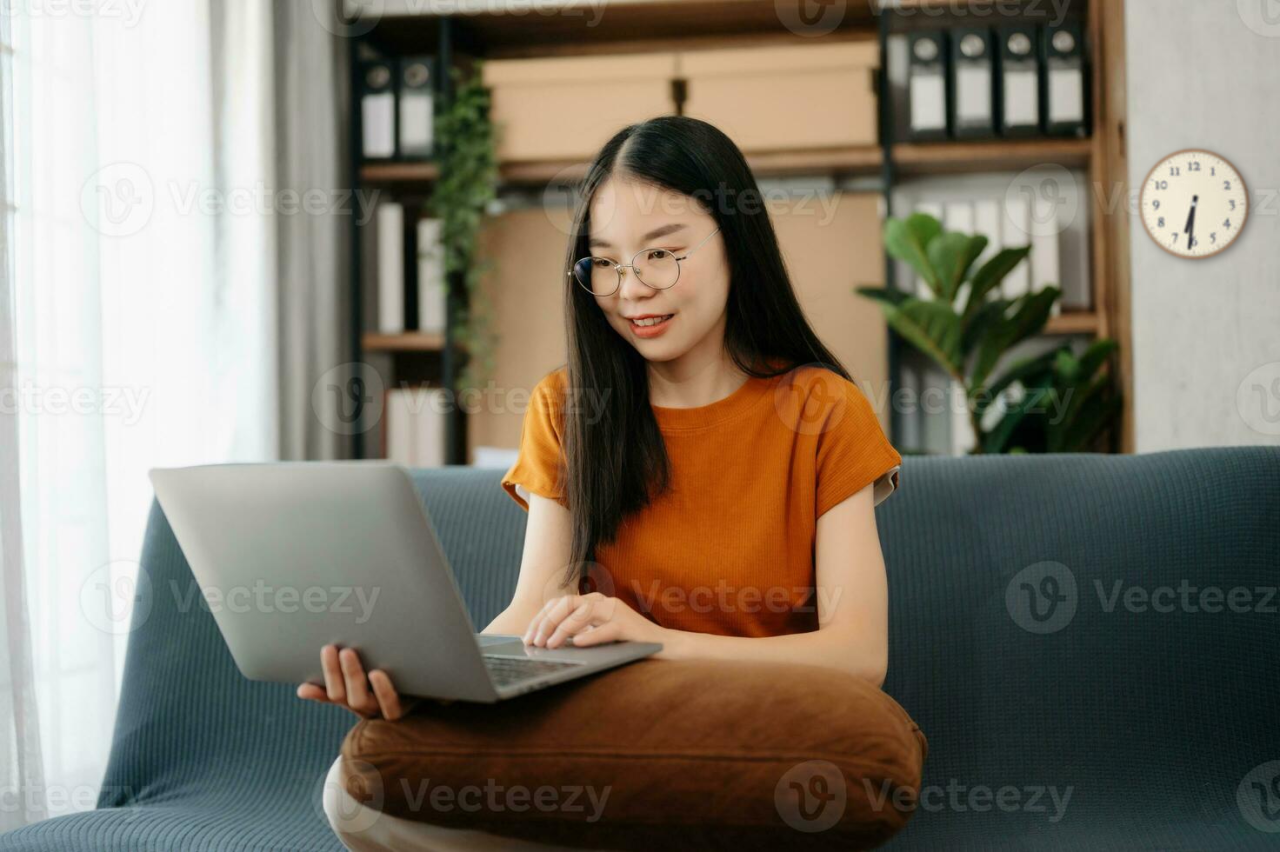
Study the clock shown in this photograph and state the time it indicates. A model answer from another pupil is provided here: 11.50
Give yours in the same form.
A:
6.31
